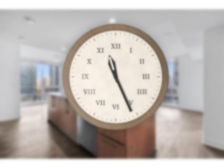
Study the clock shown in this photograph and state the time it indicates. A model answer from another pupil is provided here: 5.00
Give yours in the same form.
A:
11.26
